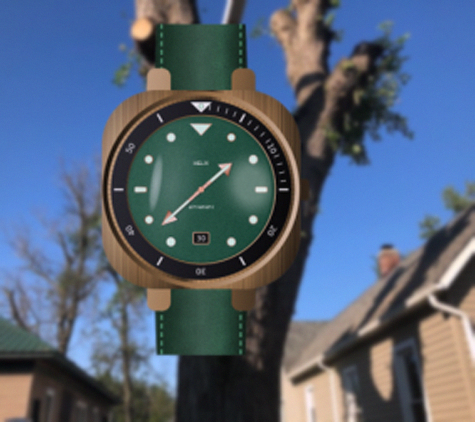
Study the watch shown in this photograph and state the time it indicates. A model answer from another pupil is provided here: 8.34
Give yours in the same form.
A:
1.38
